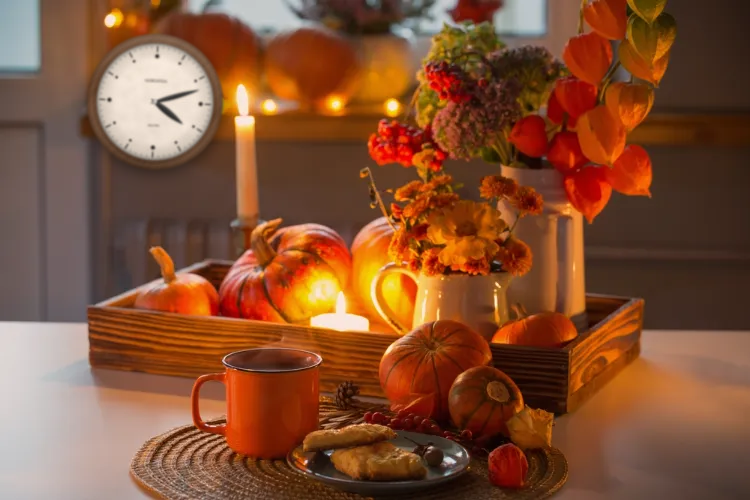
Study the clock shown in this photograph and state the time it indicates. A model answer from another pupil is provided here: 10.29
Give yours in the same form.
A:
4.12
